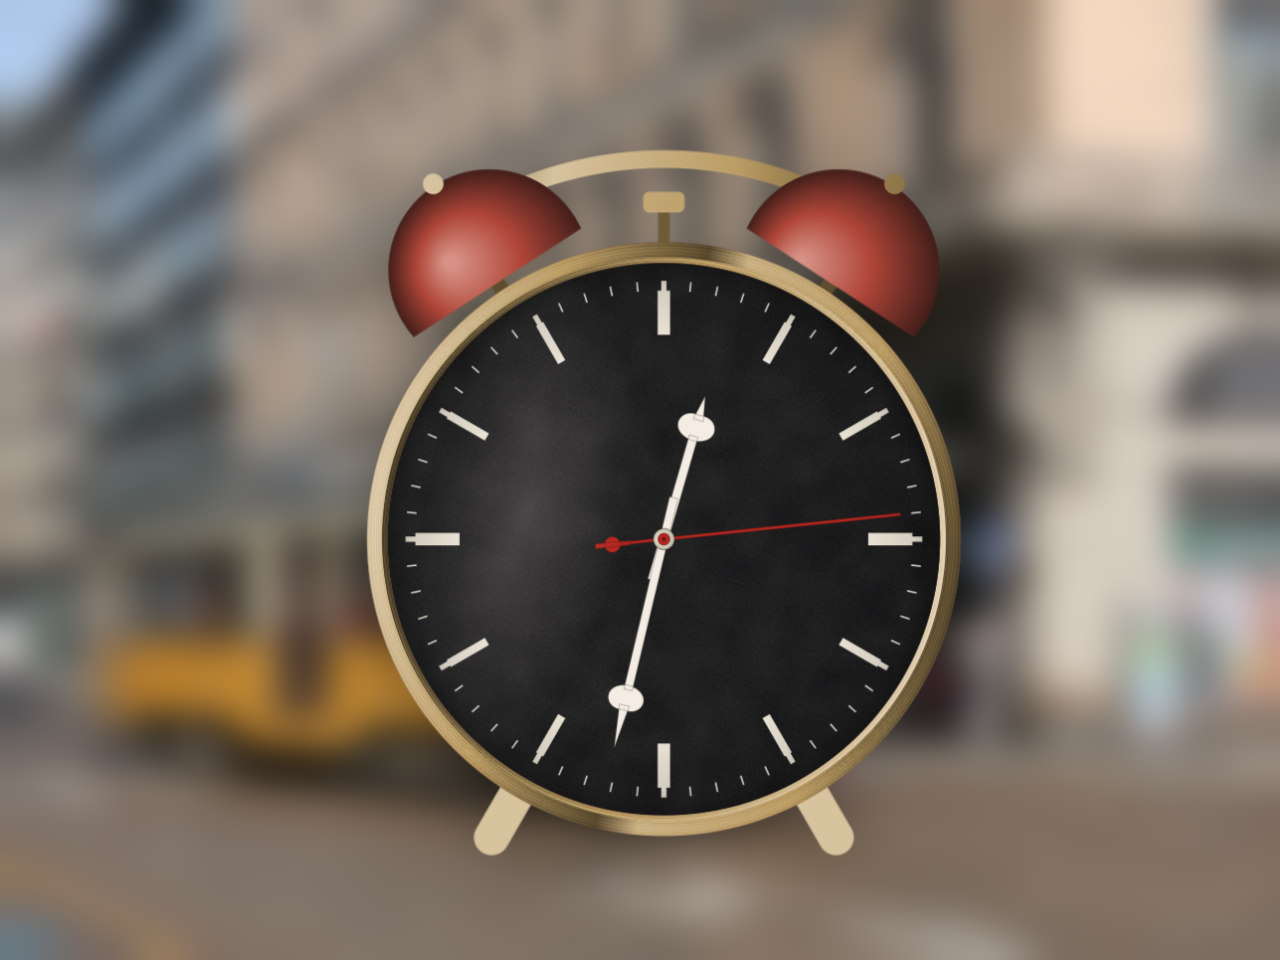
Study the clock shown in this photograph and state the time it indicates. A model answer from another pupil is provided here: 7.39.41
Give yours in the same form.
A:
12.32.14
